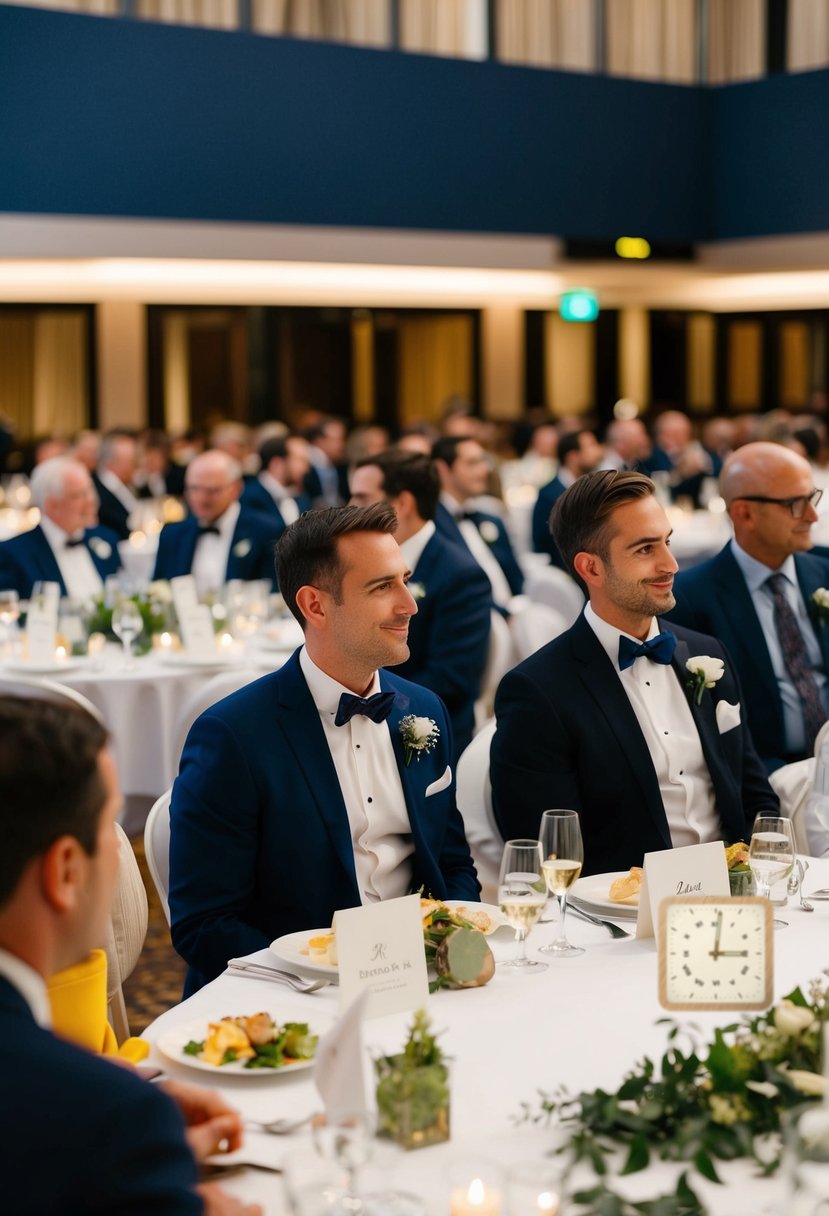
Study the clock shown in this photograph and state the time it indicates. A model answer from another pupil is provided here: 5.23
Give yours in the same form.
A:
3.01
